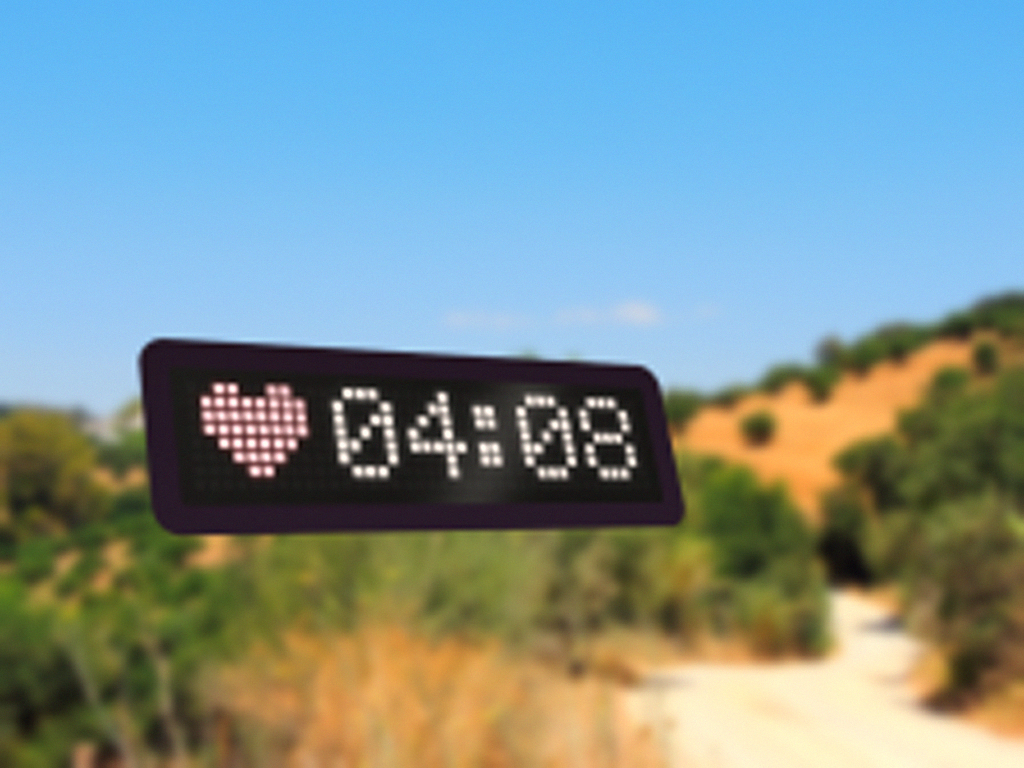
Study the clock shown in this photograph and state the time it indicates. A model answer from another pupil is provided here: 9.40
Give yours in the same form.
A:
4.08
